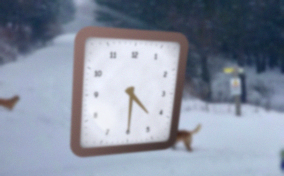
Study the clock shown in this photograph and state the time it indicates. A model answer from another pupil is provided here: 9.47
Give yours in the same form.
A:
4.30
